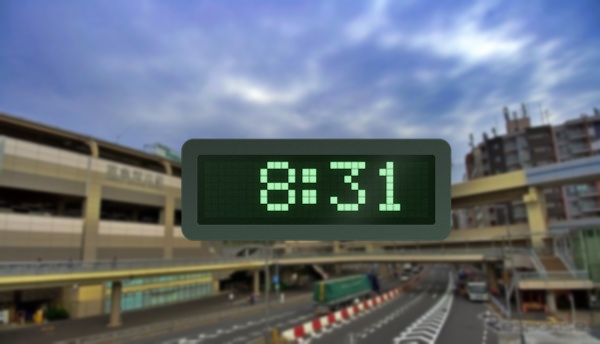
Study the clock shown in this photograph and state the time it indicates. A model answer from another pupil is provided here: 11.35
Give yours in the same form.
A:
8.31
